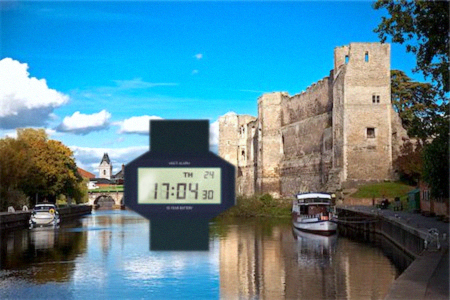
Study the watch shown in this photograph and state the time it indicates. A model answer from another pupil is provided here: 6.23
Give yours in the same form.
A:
17.04
